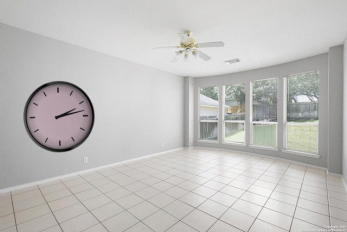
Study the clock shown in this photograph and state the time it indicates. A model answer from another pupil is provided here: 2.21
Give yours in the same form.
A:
2.13
